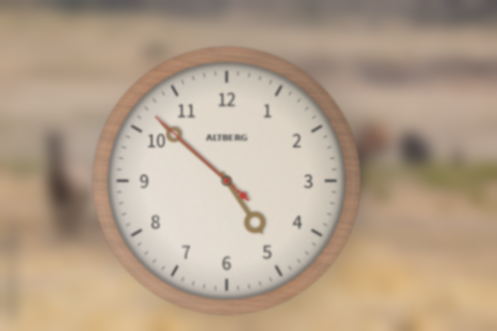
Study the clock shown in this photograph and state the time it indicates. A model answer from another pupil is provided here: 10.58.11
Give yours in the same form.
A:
4.51.52
